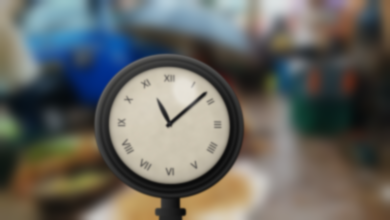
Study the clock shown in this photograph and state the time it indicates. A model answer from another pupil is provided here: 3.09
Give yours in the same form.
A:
11.08
